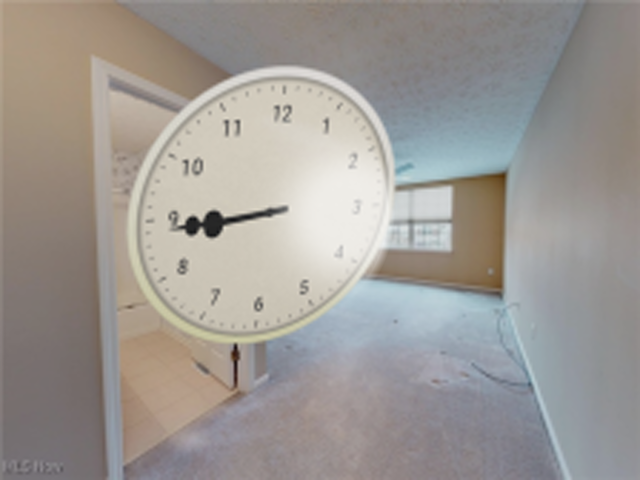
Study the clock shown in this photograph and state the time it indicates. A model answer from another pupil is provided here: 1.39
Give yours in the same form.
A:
8.44
